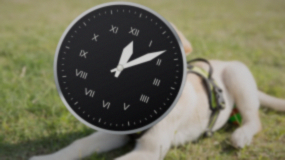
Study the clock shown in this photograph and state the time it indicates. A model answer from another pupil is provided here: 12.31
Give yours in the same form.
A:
12.08
